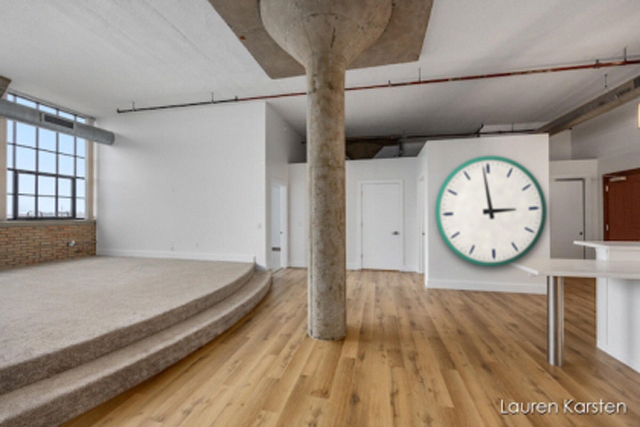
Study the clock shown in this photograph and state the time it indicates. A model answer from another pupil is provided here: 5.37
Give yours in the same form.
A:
2.59
